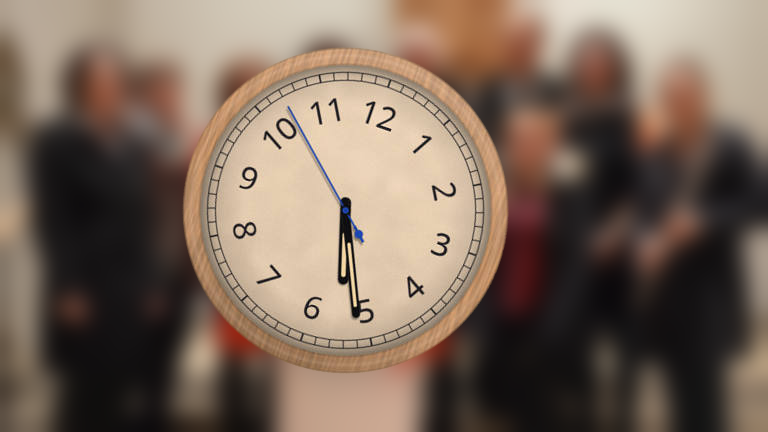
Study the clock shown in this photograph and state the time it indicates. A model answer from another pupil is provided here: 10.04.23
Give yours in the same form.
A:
5.25.52
